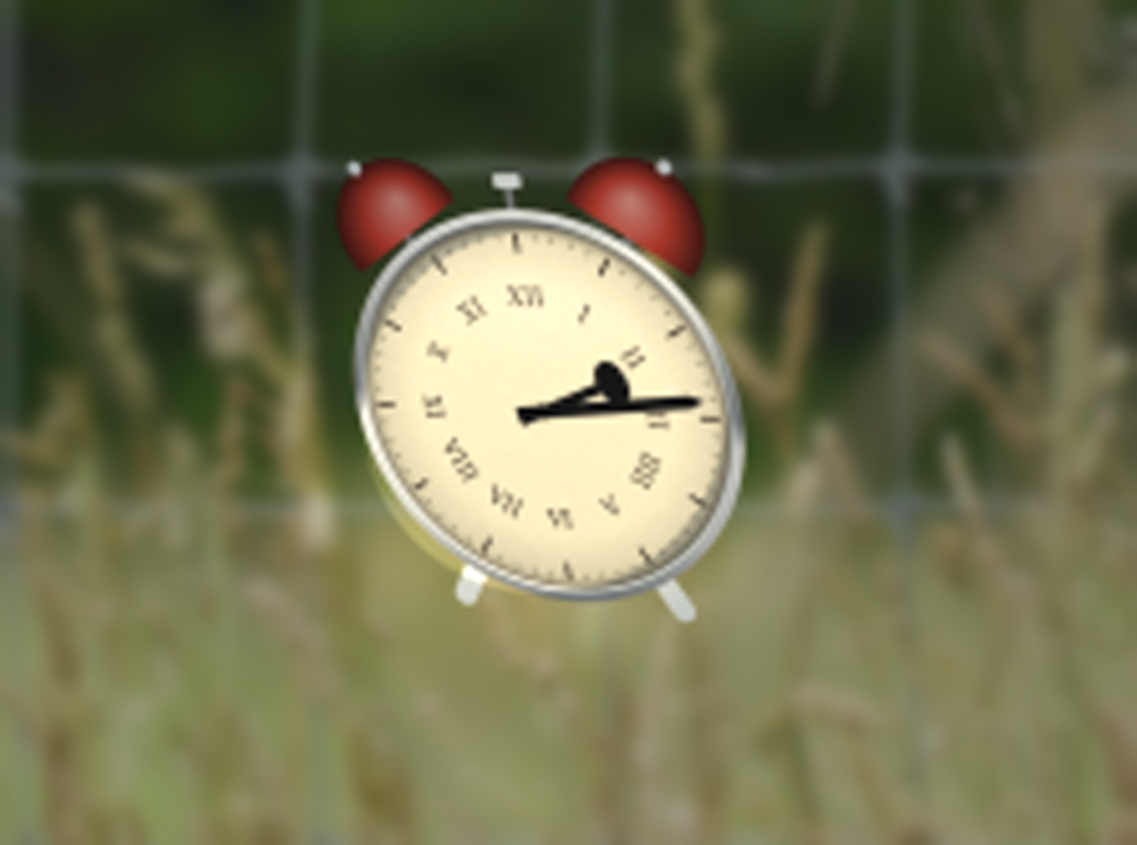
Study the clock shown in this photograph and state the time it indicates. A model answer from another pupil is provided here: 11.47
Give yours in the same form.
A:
2.14
